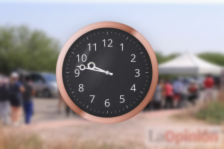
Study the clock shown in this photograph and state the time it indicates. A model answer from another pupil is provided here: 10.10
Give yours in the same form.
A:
9.47
